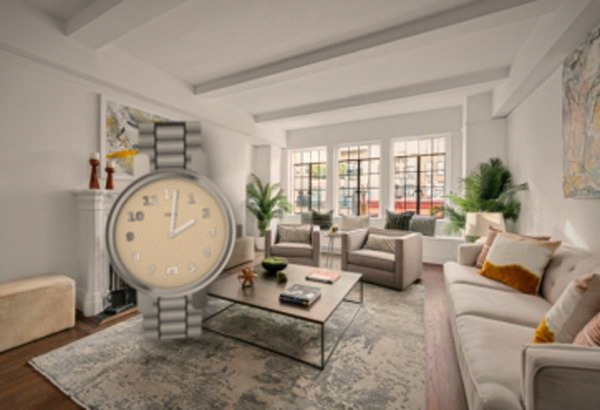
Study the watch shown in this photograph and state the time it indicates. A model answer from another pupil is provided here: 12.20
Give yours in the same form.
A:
2.01
